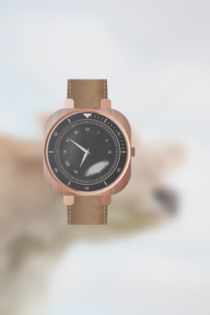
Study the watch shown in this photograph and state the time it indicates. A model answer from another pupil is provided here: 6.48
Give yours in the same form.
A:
6.51
